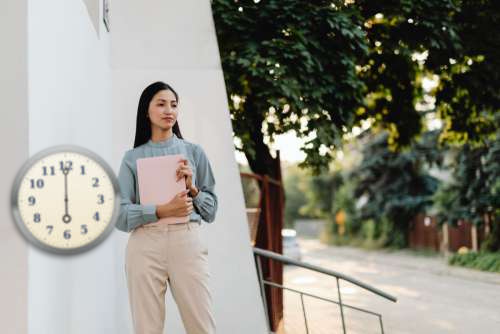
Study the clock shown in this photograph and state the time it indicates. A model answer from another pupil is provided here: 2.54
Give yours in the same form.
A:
6.00
